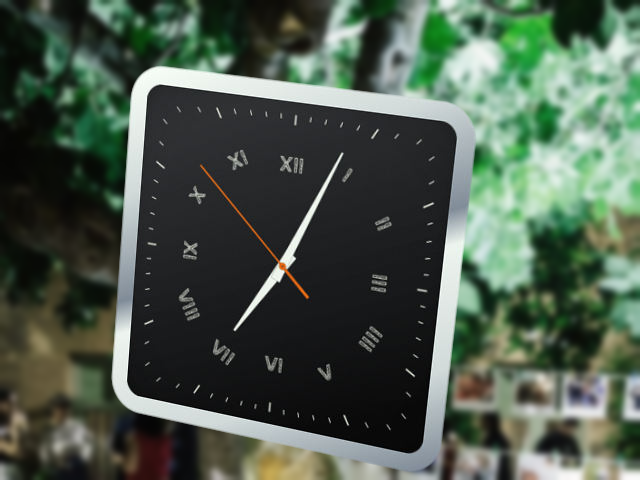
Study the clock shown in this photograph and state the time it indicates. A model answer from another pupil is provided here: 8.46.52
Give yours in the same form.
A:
7.03.52
